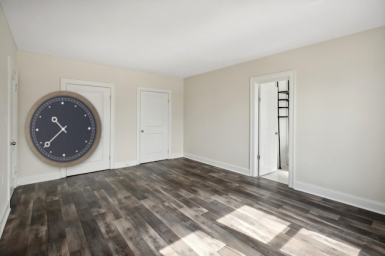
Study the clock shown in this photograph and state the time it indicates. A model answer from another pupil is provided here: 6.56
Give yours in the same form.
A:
10.38
